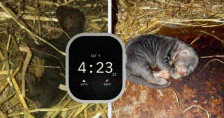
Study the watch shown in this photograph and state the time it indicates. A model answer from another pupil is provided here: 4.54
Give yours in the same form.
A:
4.23
